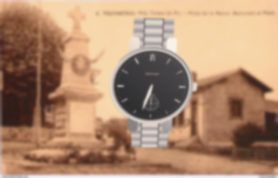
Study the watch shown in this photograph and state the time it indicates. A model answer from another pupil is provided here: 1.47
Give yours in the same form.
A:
6.33
